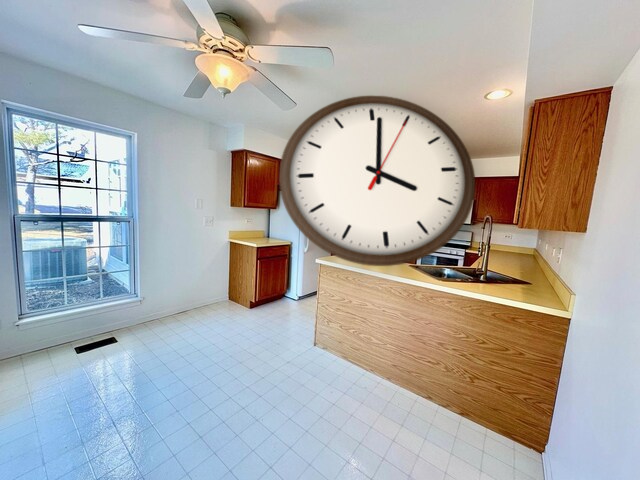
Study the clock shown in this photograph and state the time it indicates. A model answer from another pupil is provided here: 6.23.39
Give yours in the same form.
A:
4.01.05
